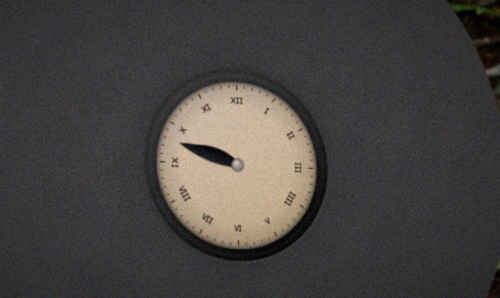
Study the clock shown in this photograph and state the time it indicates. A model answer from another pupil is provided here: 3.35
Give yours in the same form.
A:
9.48
